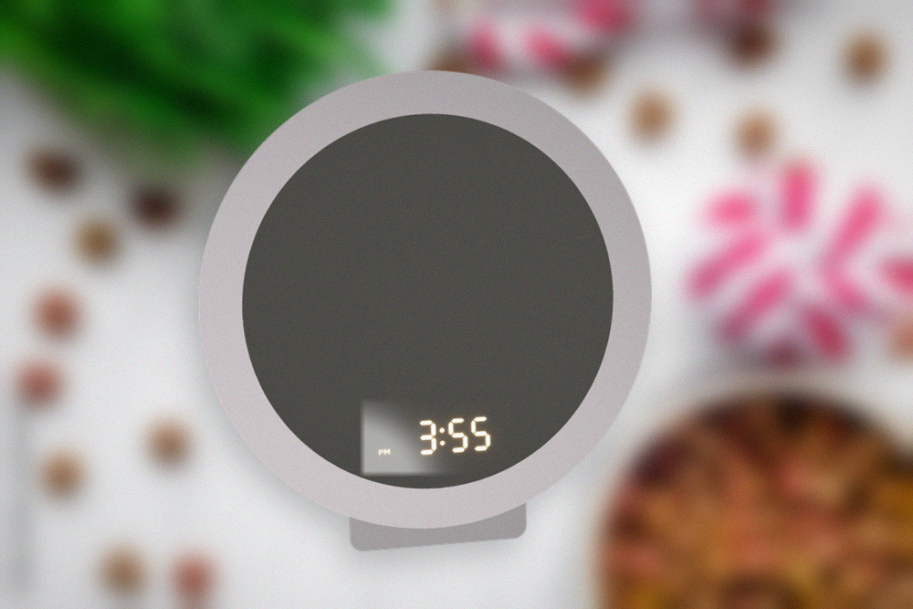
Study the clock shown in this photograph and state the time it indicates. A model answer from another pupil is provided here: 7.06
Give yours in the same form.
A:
3.55
